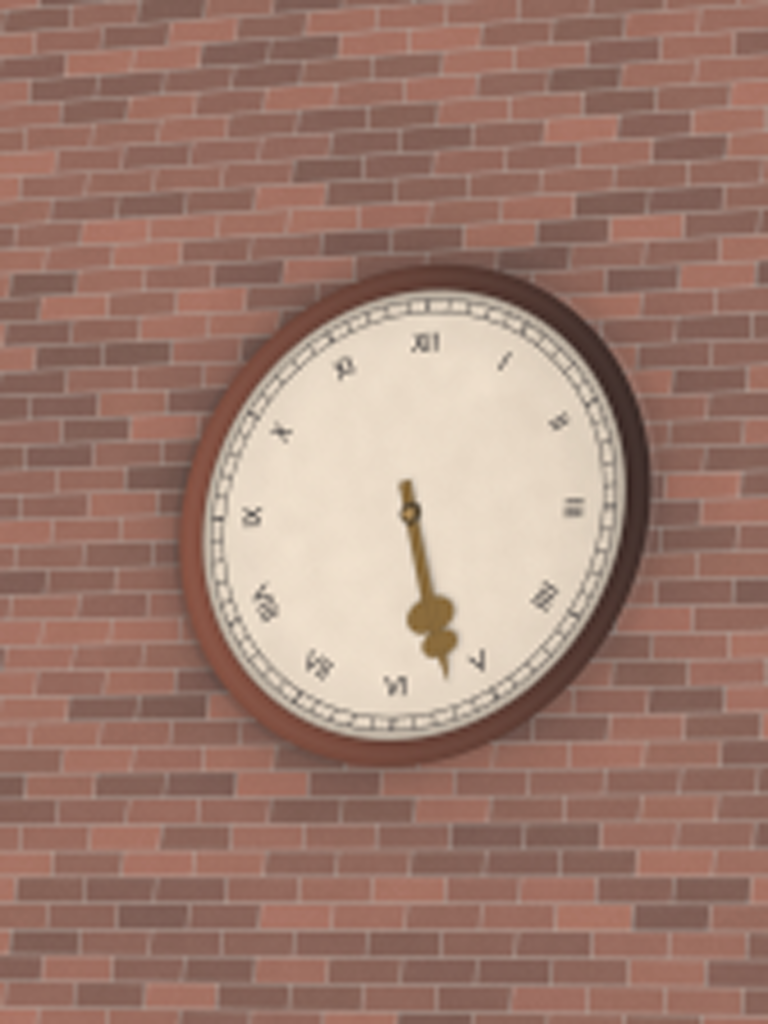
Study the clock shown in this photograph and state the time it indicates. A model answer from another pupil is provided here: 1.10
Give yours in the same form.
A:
5.27
